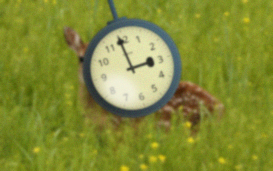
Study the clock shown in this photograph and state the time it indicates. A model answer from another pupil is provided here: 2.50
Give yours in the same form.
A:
2.59
